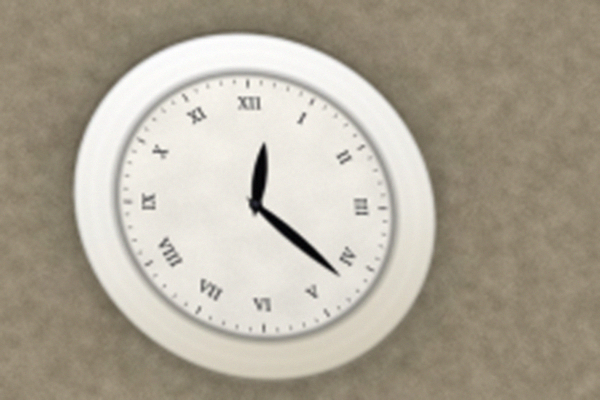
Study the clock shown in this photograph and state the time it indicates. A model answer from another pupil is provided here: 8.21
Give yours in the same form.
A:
12.22
